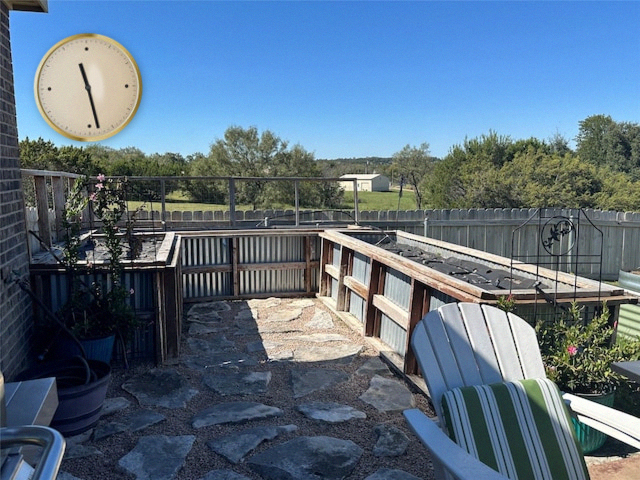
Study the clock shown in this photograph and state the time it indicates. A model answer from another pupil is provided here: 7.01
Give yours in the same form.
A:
11.28
